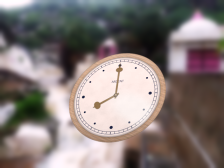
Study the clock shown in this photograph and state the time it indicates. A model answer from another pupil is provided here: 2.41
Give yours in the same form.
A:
8.00
